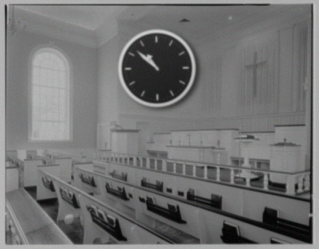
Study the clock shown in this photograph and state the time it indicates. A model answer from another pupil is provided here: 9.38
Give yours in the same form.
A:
10.52
